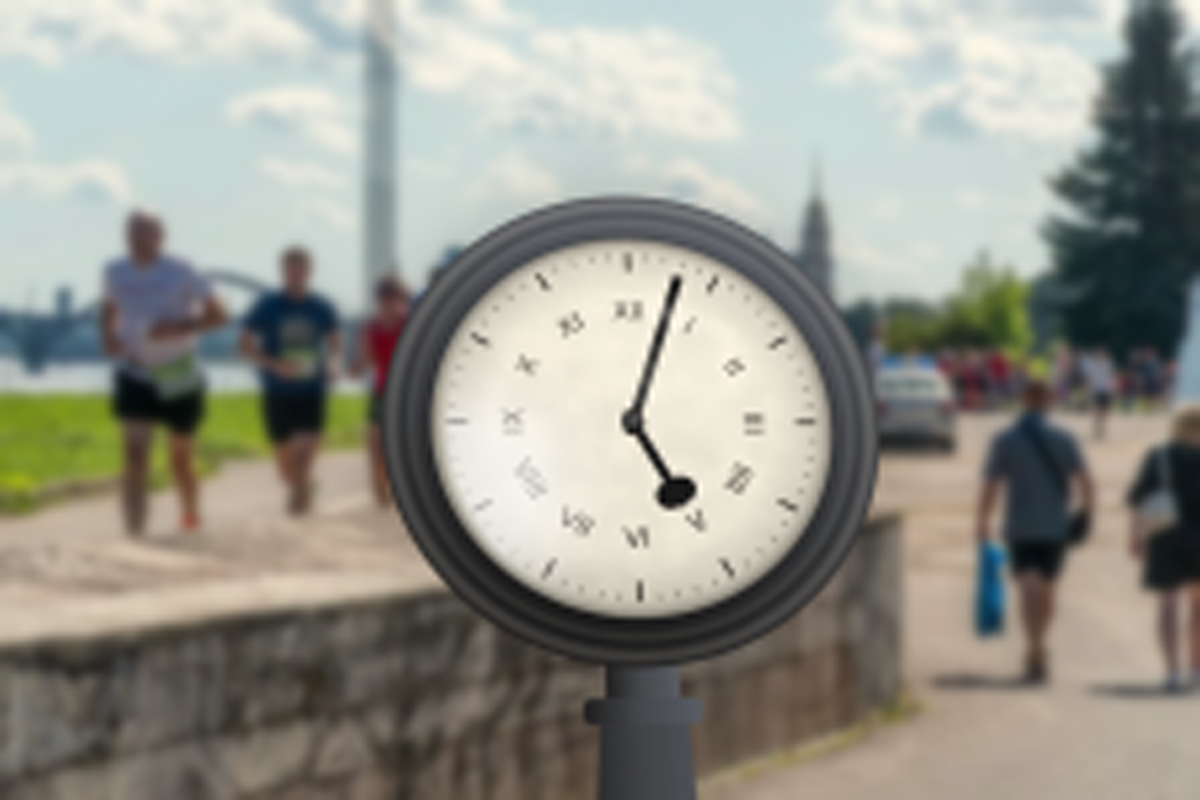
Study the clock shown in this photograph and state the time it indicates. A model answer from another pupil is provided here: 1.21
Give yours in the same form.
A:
5.03
